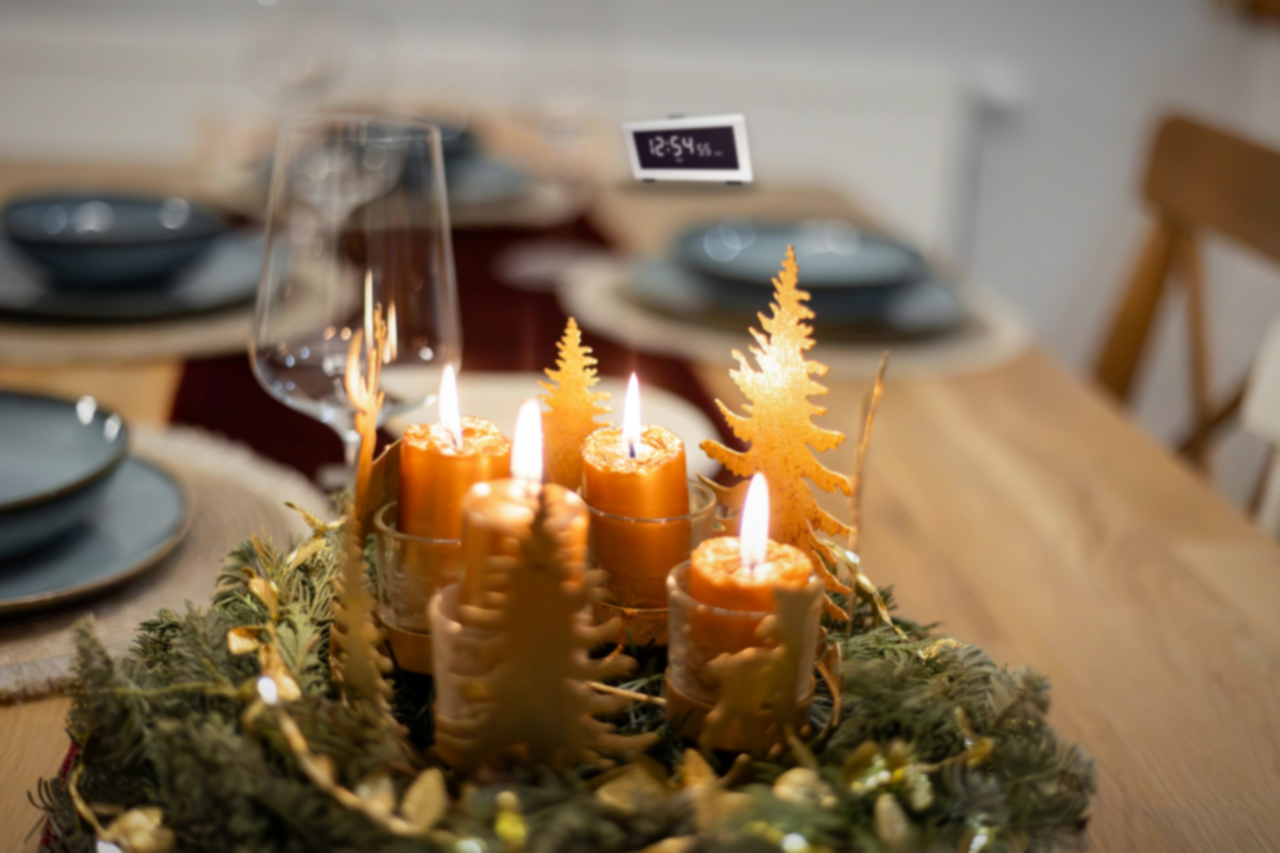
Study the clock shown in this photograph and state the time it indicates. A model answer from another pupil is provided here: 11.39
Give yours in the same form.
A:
12.54
